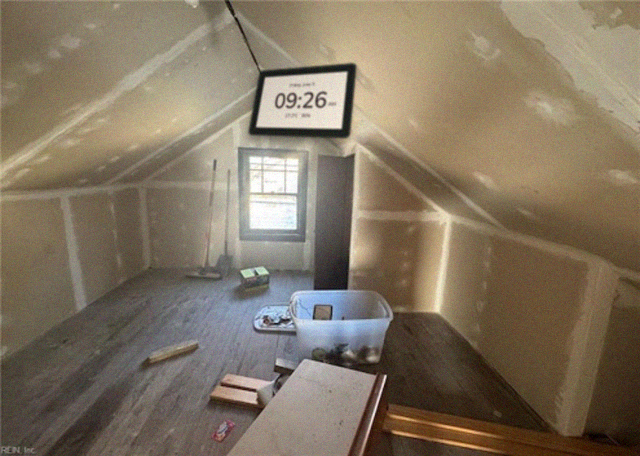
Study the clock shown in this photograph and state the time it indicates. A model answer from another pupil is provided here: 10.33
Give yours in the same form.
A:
9.26
